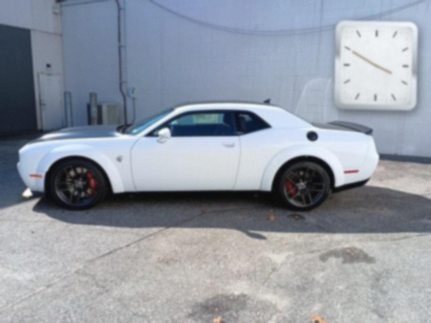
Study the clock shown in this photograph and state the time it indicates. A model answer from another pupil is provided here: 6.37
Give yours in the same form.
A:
3.50
